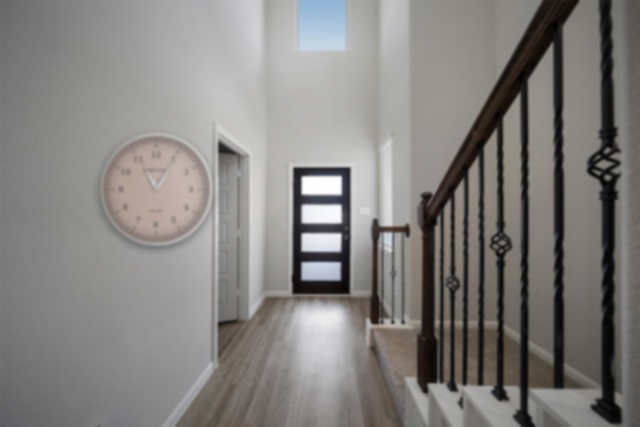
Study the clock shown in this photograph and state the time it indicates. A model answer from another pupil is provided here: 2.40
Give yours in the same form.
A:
11.05
